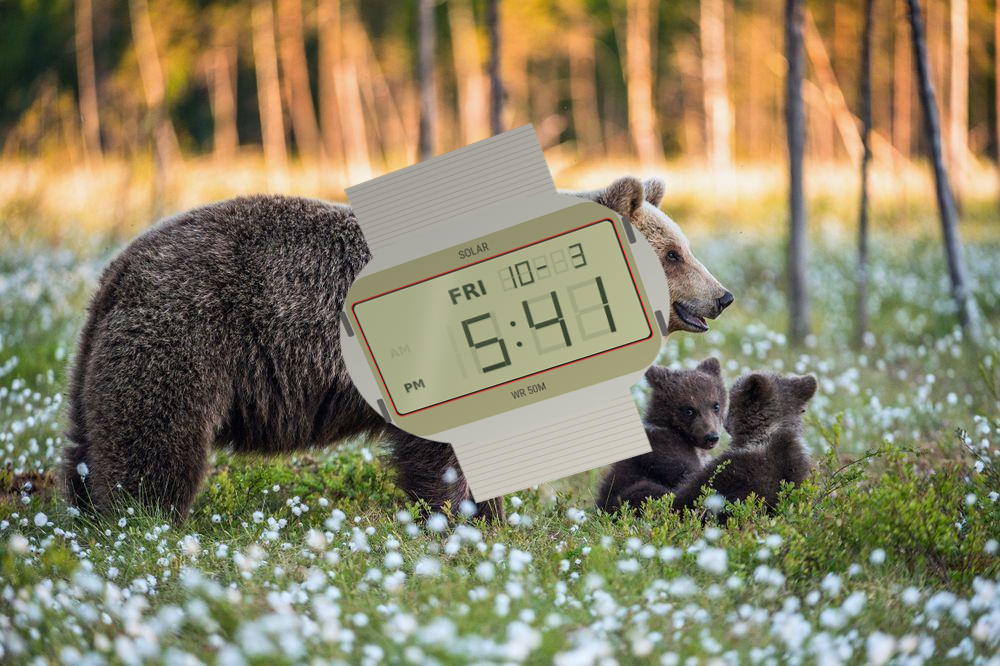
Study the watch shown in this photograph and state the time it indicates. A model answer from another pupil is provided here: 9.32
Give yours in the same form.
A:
5.41
